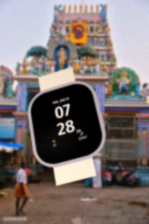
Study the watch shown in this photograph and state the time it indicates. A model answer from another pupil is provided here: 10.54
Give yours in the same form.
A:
7.28
